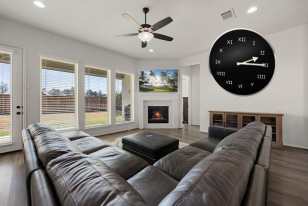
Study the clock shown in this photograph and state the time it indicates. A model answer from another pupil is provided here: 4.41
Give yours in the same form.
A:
2.15
